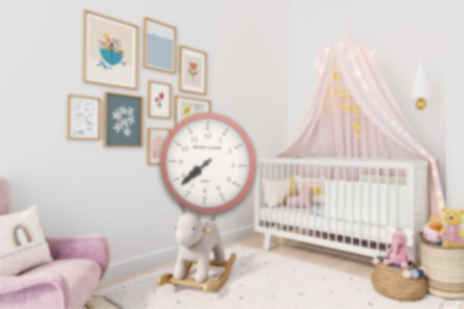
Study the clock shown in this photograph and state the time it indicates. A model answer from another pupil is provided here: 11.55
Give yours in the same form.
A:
7.38
